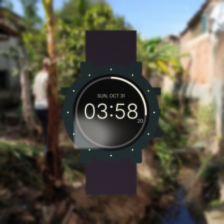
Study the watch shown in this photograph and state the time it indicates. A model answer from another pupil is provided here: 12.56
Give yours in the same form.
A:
3.58
